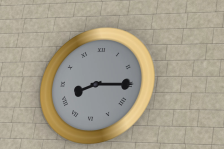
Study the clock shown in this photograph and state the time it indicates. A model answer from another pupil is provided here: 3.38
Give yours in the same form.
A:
8.15
